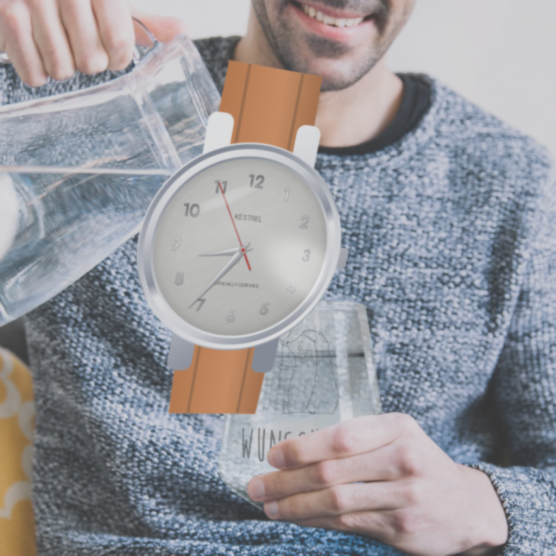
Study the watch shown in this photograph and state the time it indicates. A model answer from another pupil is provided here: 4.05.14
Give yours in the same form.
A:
8.35.55
